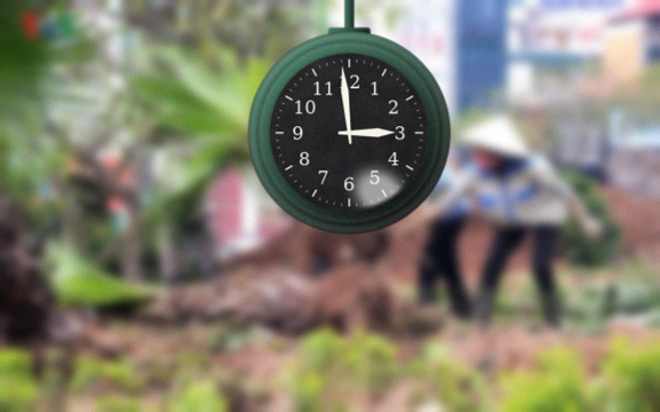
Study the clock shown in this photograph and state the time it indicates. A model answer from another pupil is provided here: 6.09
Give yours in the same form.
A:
2.59
